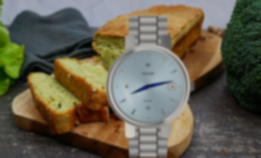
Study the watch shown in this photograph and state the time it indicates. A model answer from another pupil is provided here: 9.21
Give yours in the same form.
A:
8.13
